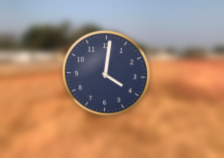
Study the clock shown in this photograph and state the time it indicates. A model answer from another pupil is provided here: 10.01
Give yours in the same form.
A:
4.01
